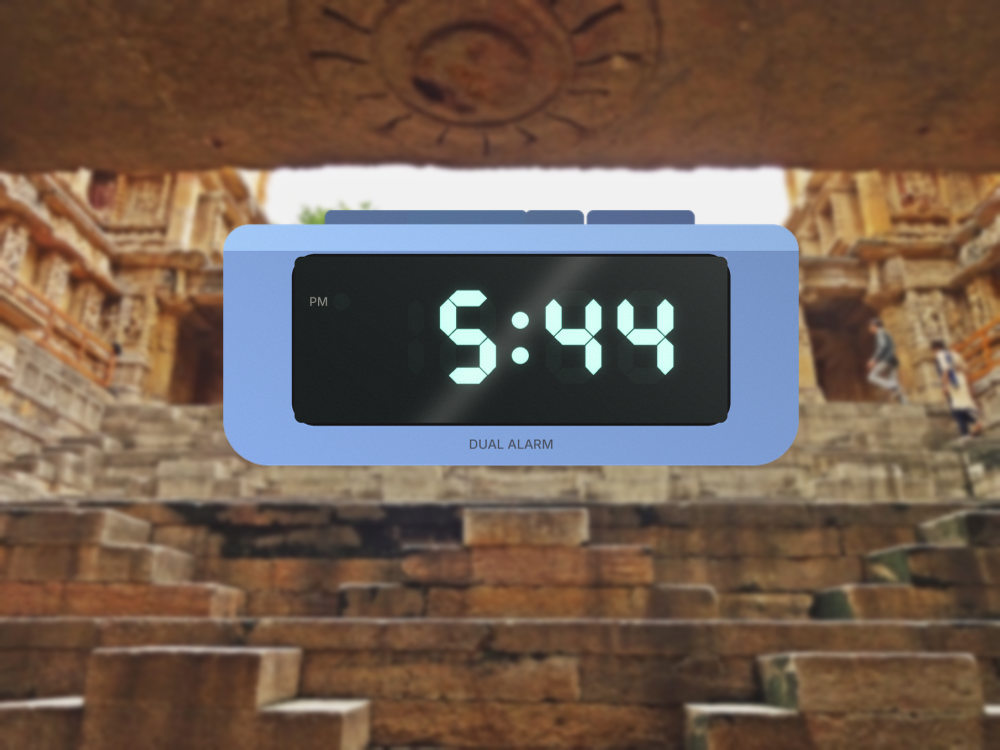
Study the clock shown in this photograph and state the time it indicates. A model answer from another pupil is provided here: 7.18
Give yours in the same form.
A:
5.44
